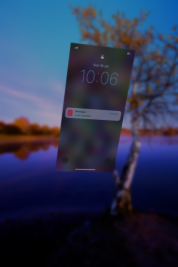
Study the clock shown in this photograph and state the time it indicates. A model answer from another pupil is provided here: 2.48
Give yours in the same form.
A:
10.06
